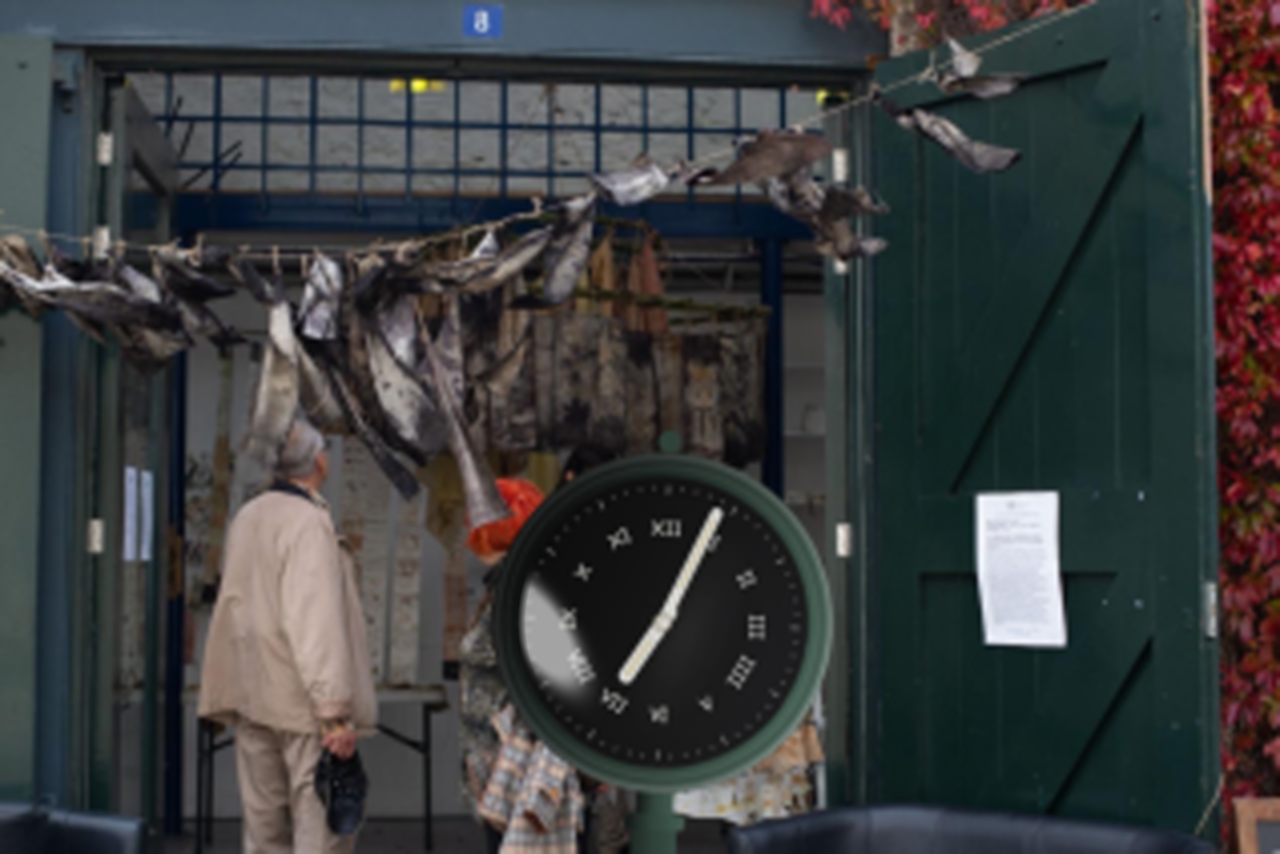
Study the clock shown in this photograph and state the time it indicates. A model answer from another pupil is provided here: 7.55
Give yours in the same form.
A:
7.04
